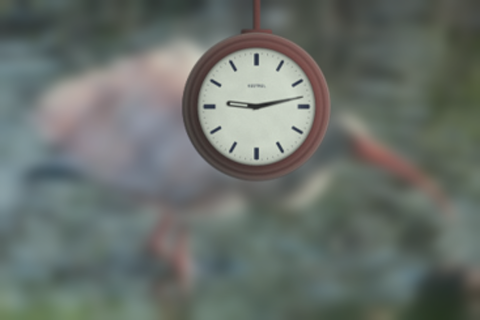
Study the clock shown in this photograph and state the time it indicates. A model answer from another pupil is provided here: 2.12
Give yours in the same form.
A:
9.13
